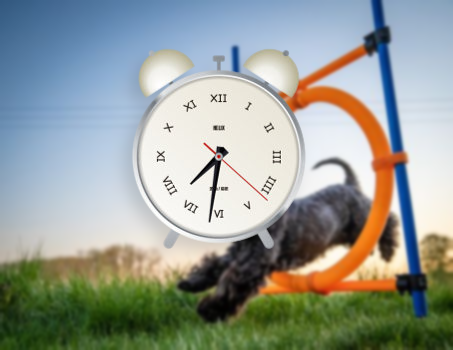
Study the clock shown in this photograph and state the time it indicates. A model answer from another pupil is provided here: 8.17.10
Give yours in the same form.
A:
7.31.22
